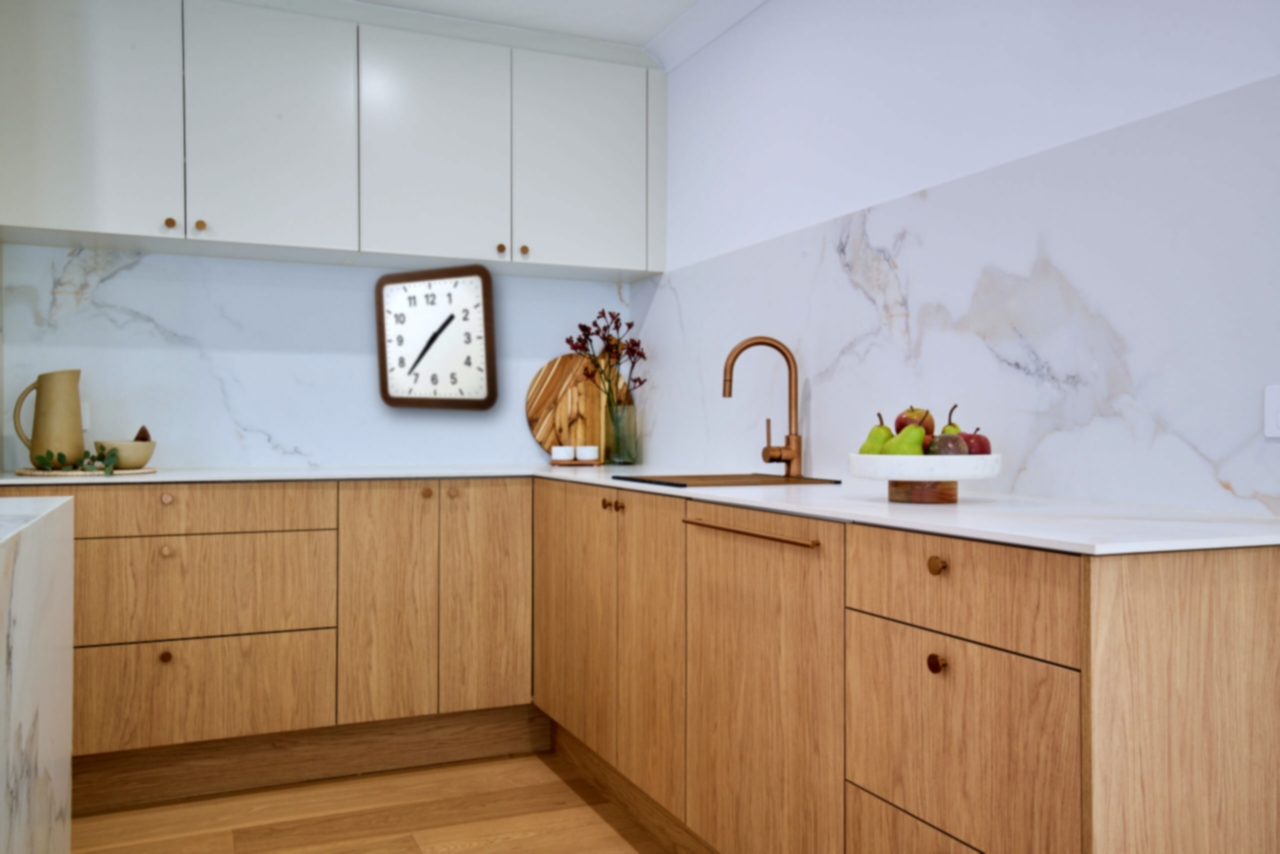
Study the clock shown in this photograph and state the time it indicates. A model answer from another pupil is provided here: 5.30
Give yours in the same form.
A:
1.37
